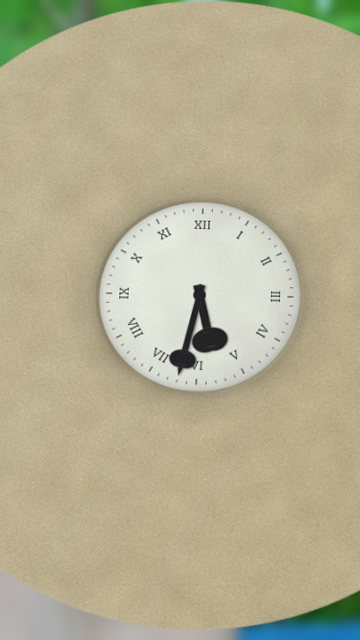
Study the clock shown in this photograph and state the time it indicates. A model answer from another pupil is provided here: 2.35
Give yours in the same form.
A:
5.32
